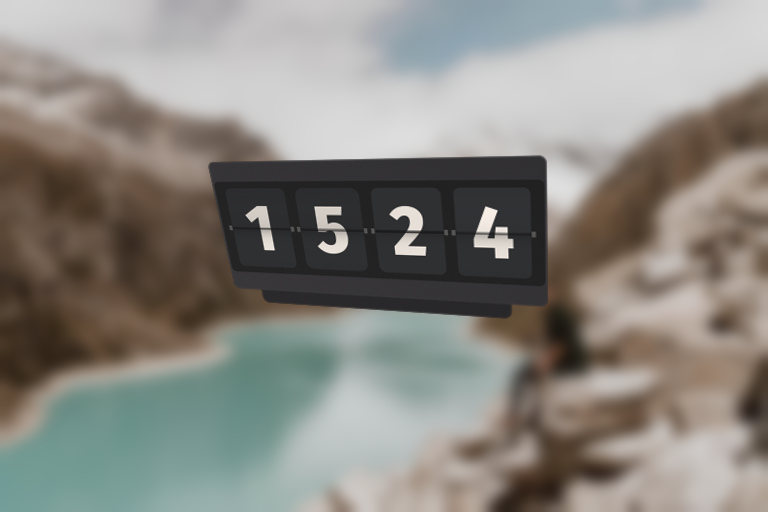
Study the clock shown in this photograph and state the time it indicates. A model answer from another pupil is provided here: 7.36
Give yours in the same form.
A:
15.24
